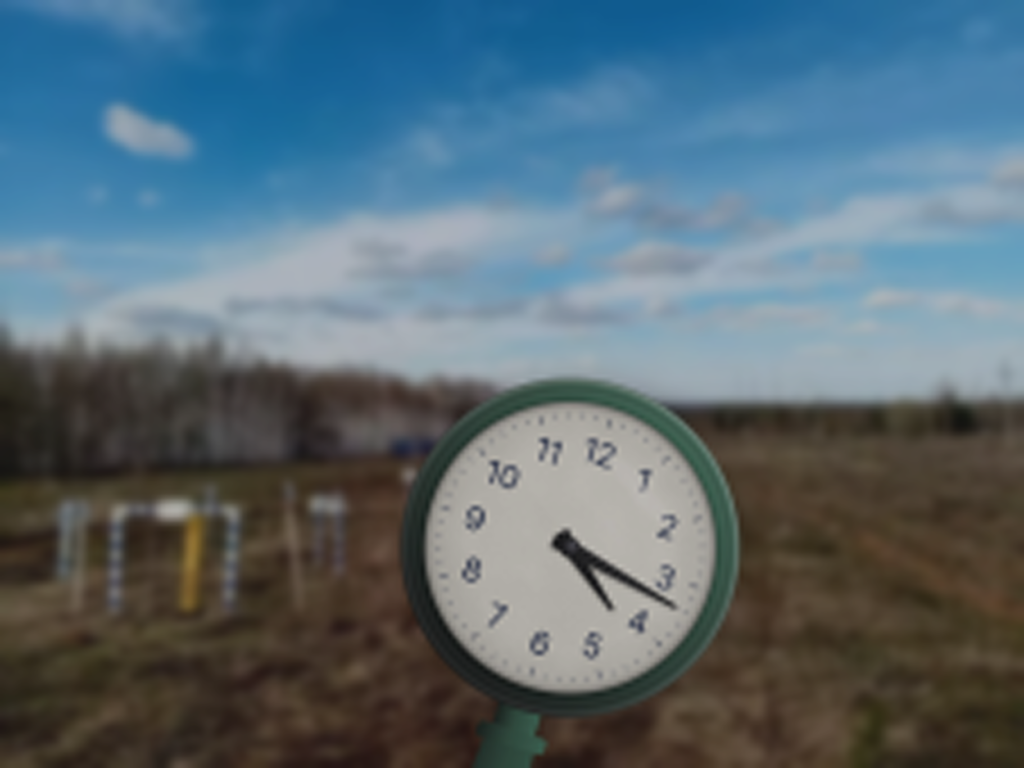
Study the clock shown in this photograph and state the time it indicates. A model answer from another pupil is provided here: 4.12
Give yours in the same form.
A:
4.17
